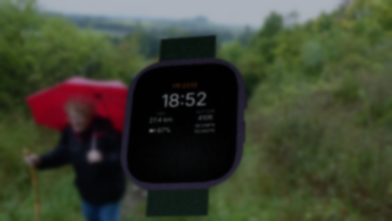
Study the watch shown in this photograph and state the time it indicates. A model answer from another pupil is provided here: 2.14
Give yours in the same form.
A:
18.52
